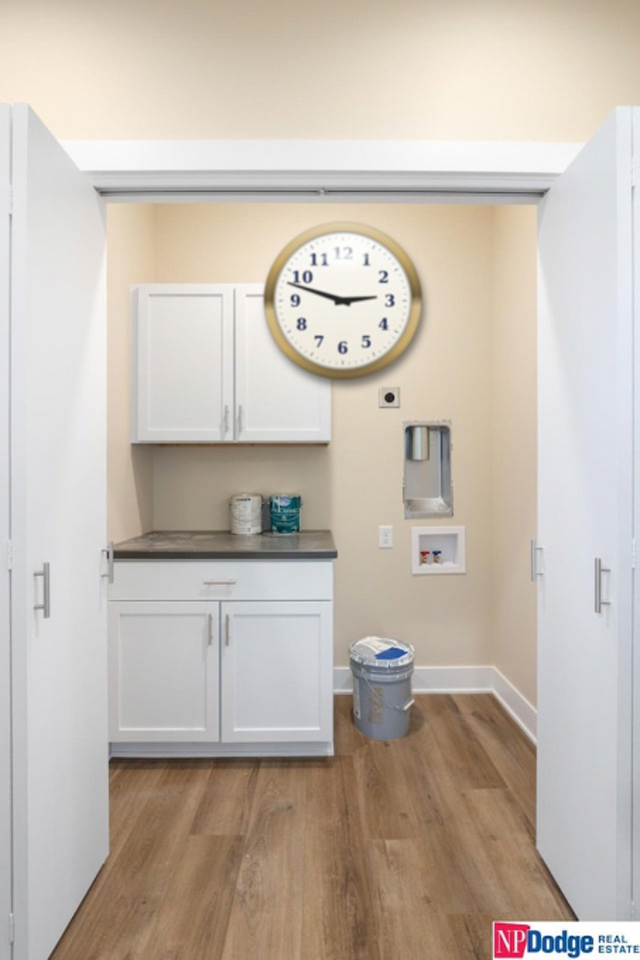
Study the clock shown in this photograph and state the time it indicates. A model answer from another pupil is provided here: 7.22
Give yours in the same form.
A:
2.48
